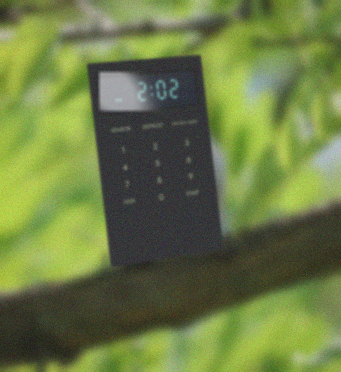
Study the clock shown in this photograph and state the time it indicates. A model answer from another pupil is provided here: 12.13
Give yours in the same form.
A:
2.02
